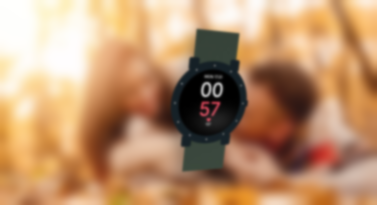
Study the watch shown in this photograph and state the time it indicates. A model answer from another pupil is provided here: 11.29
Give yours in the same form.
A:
0.57
